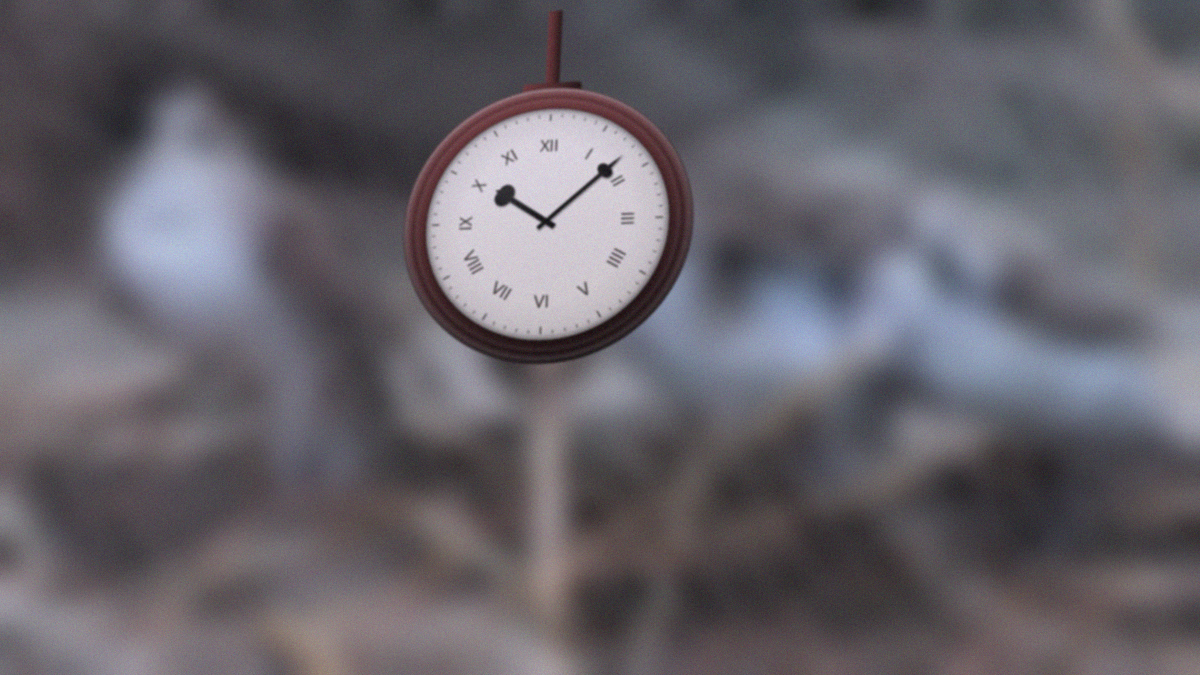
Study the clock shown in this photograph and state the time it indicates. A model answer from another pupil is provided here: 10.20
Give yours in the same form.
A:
10.08
